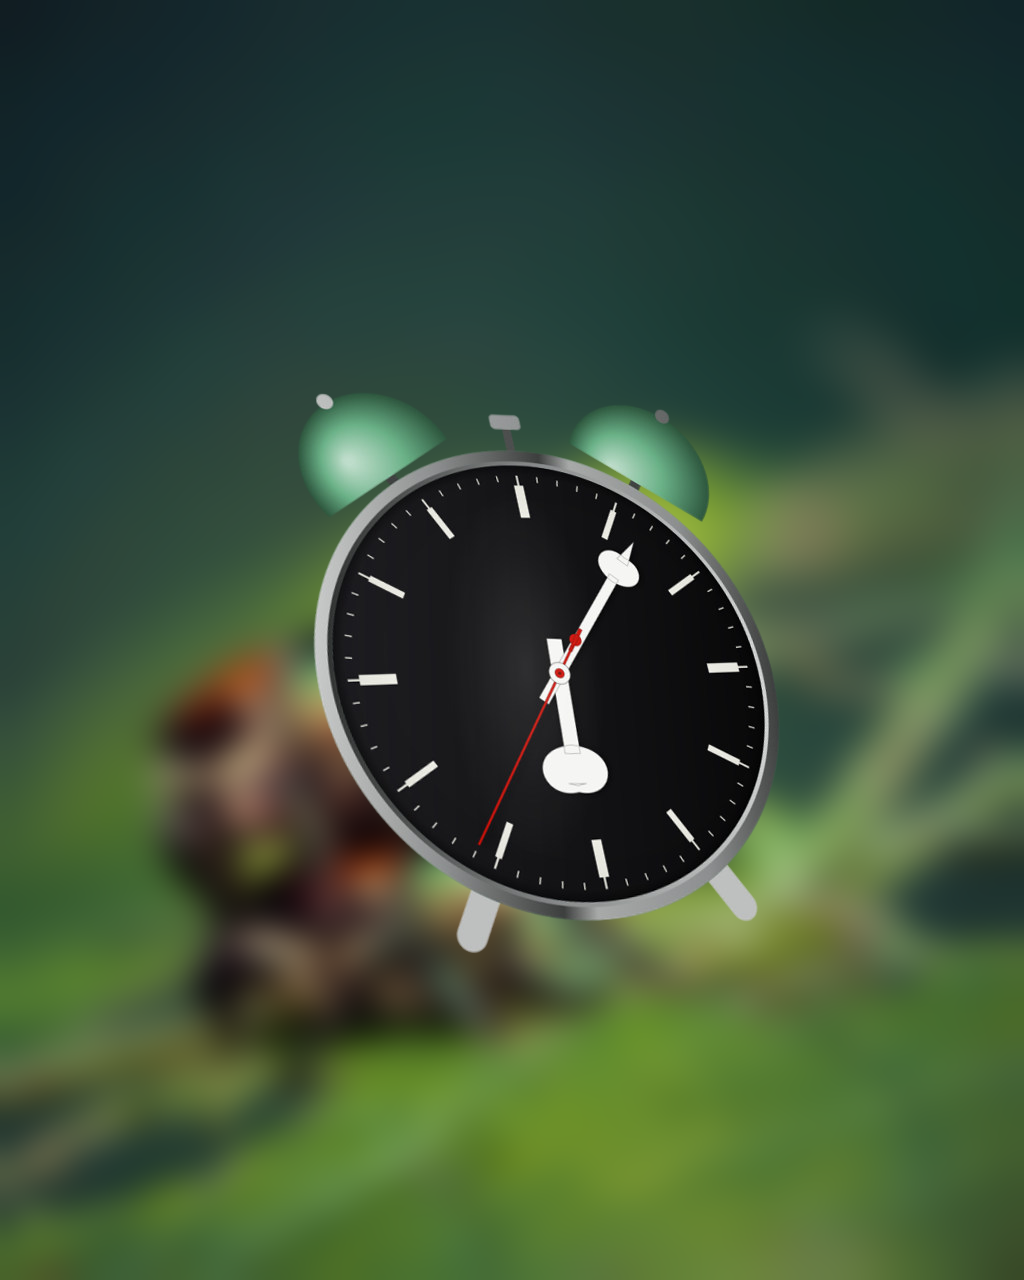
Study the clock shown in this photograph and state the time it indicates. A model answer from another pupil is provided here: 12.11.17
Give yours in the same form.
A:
6.06.36
